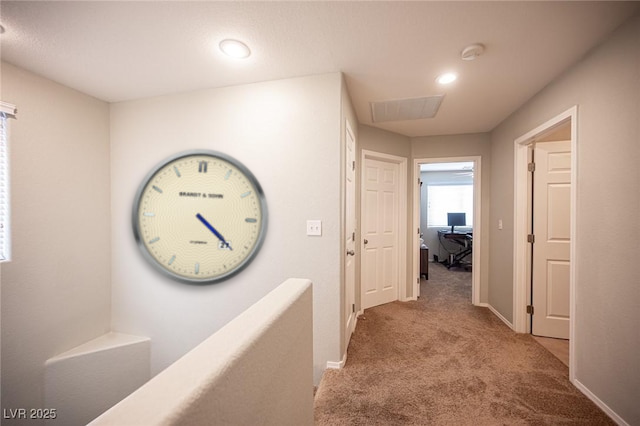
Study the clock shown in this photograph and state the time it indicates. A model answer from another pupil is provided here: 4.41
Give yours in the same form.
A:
4.22
